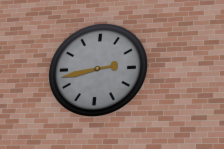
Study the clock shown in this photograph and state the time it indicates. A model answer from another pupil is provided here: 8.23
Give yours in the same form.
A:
2.43
